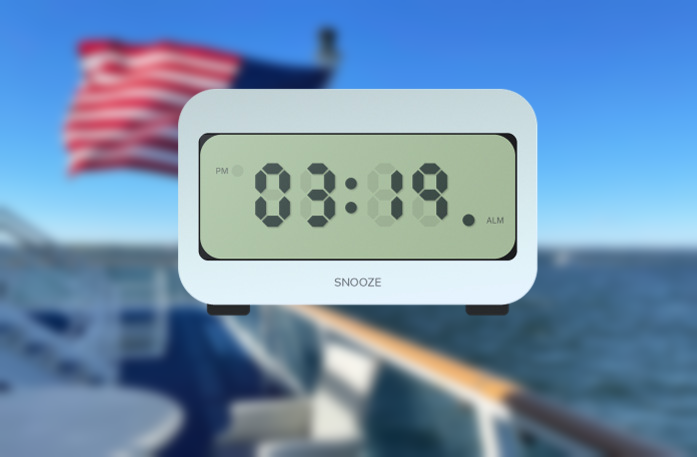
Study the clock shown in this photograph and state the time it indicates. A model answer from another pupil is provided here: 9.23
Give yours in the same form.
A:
3.19
